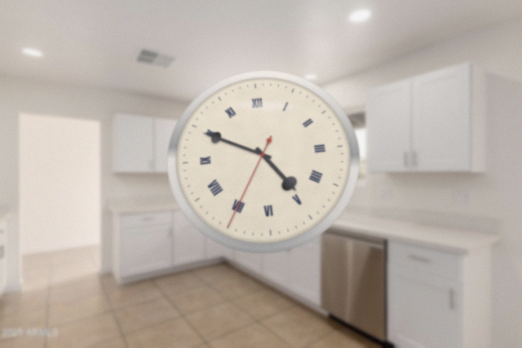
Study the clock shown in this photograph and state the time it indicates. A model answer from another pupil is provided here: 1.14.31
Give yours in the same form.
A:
4.49.35
